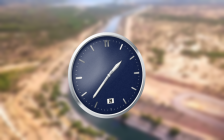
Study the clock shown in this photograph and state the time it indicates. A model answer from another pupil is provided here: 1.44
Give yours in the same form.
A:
1.37
